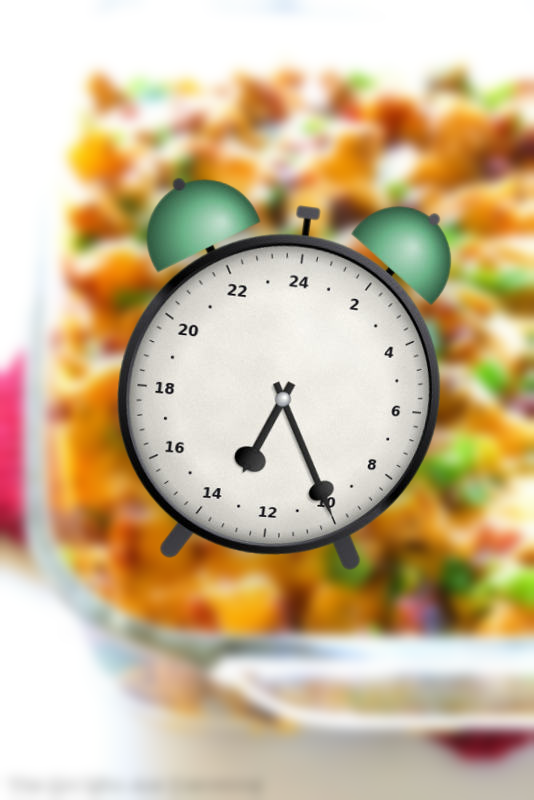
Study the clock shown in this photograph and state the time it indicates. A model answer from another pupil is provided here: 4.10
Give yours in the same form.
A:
13.25
